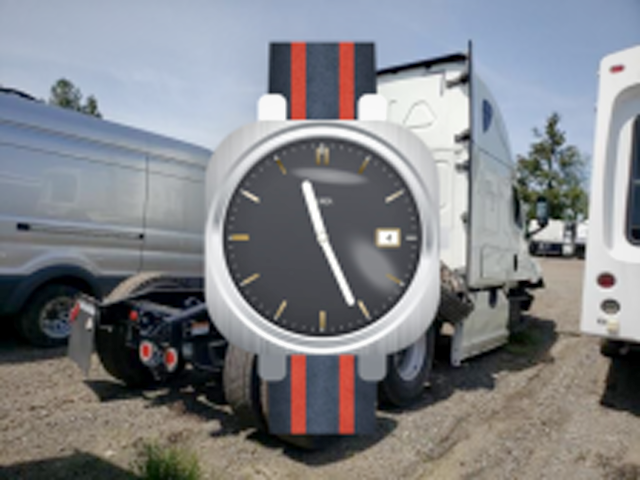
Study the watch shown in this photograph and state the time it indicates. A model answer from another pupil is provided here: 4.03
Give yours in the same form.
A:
11.26
